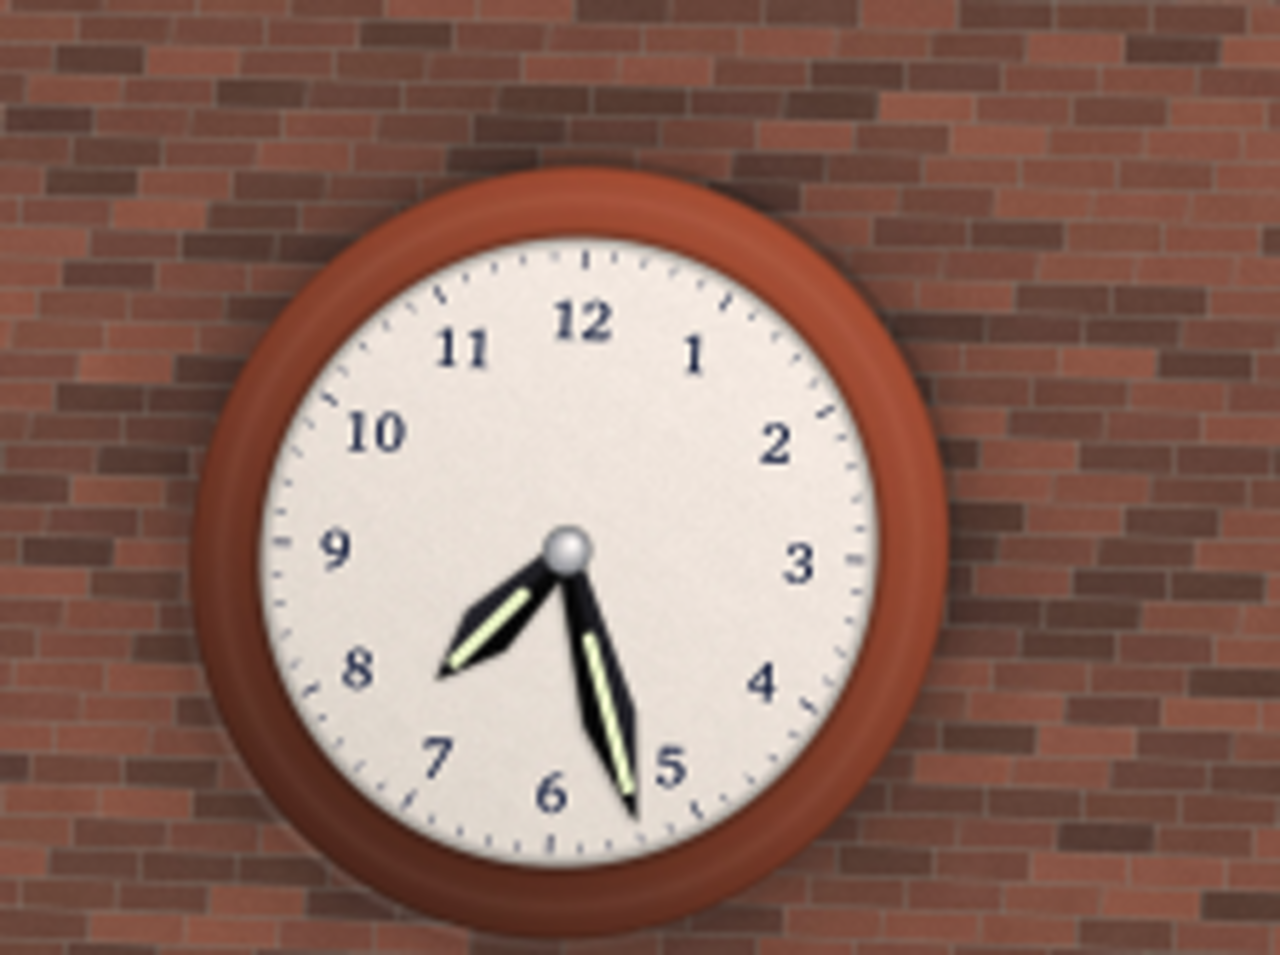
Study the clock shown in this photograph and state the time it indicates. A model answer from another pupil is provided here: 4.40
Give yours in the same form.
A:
7.27
